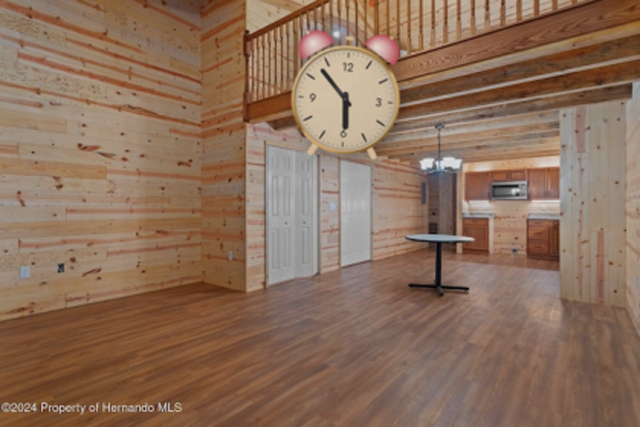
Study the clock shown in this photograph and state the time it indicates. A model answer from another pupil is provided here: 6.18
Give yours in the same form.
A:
5.53
